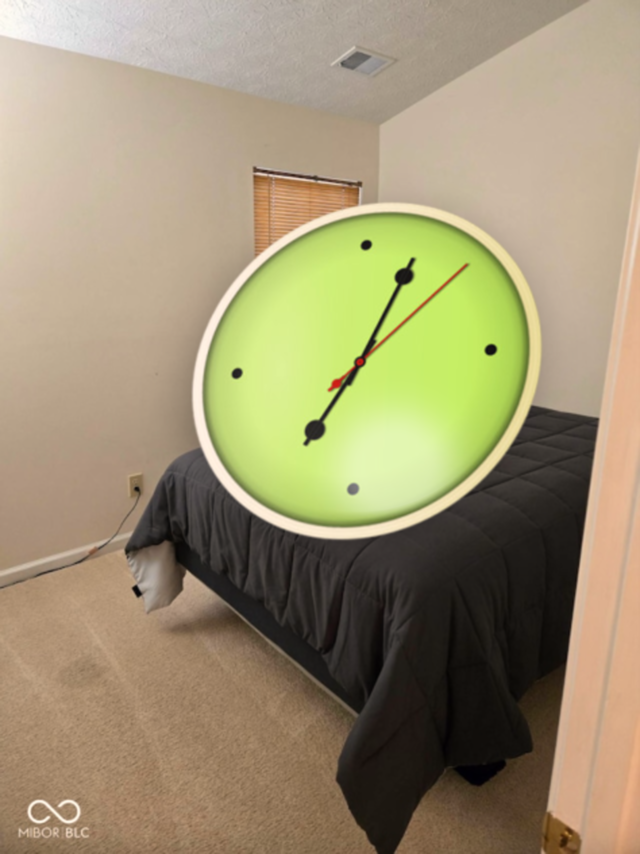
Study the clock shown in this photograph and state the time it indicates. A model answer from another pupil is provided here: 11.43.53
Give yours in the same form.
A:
7.04.08
